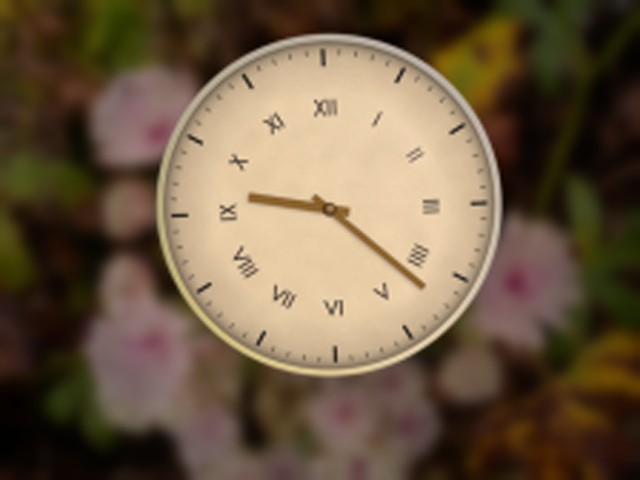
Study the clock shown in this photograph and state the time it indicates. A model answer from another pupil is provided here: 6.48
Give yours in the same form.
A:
9.22
